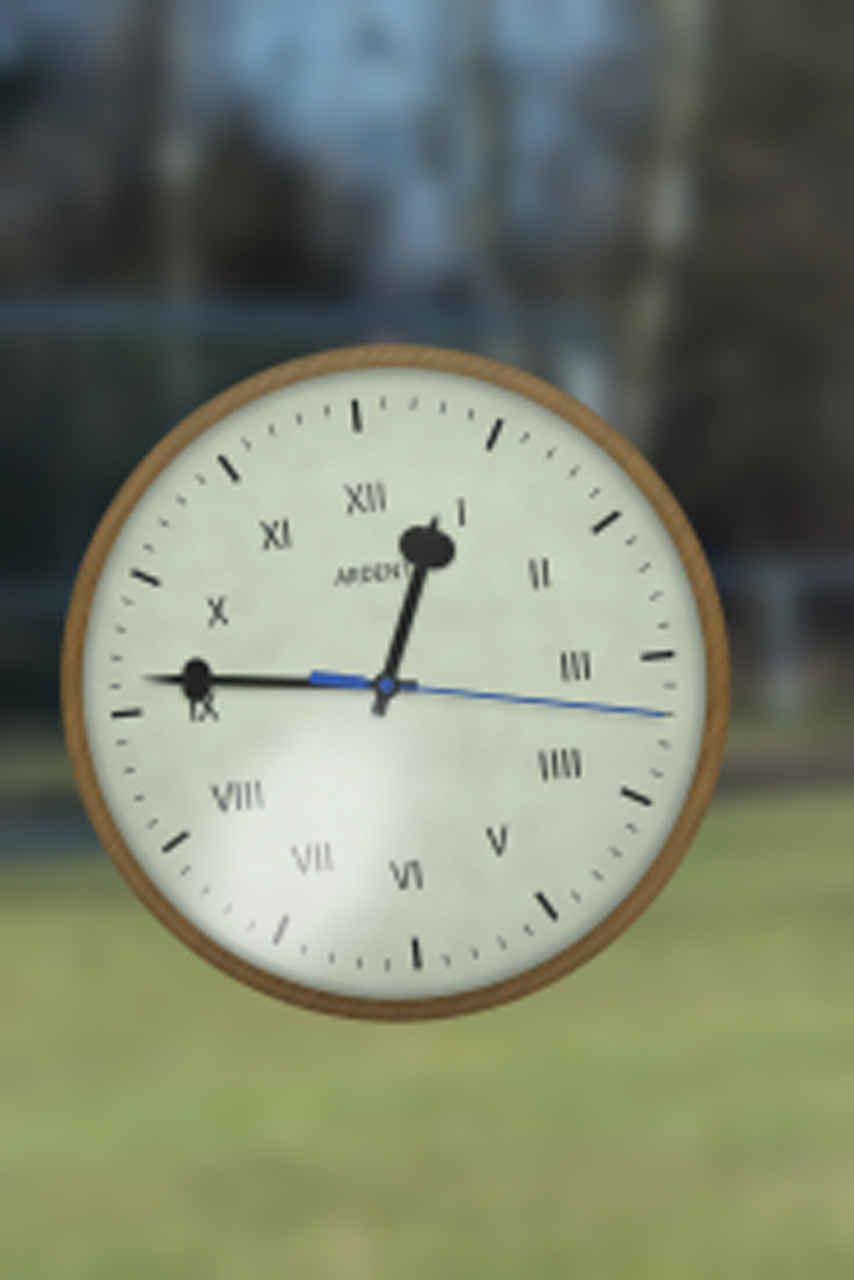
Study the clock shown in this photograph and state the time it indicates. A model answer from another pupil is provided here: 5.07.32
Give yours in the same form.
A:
12.46.17
